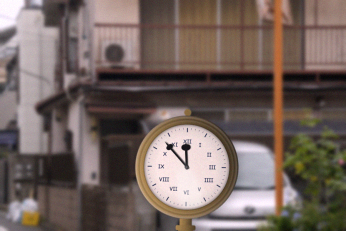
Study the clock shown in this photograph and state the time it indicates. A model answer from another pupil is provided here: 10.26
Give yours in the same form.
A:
11.53
